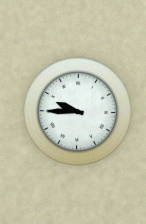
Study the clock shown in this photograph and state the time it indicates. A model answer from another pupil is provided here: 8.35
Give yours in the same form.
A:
9.45
